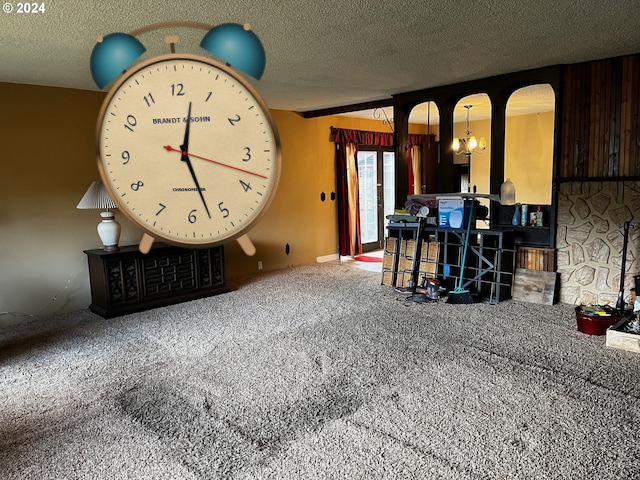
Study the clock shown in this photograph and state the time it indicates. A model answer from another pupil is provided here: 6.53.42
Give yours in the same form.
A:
12.27.18
